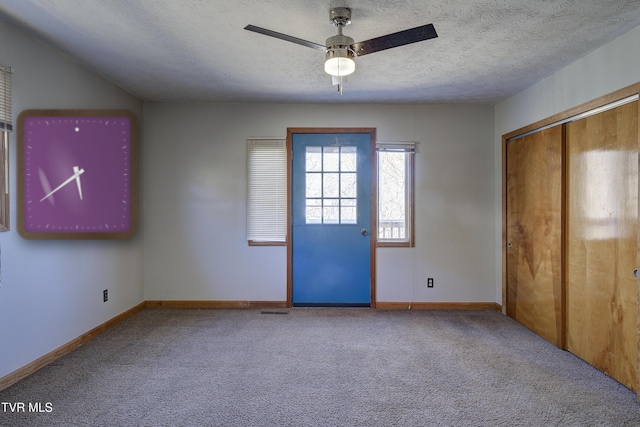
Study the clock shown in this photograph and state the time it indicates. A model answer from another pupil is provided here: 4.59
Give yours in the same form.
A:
5.39
